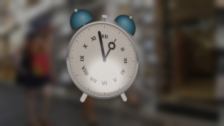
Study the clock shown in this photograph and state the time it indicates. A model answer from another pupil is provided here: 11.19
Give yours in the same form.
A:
12.58
